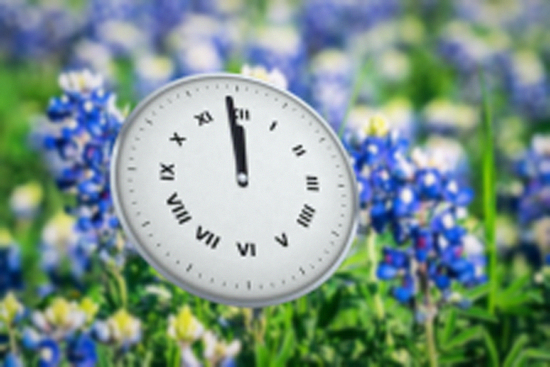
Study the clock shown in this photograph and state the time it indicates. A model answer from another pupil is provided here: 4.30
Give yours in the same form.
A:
11.59
